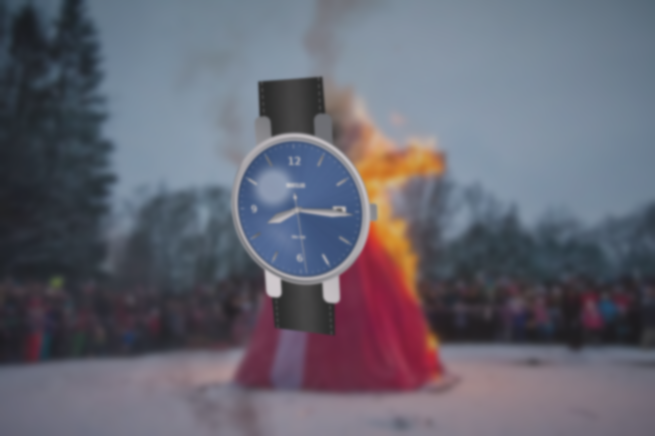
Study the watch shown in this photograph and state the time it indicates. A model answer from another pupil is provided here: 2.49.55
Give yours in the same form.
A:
8.15.29
